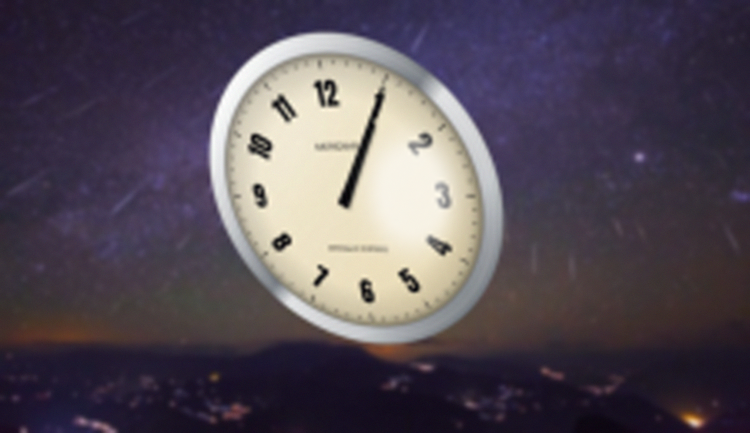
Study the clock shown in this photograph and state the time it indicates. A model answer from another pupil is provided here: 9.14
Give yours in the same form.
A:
1.05
